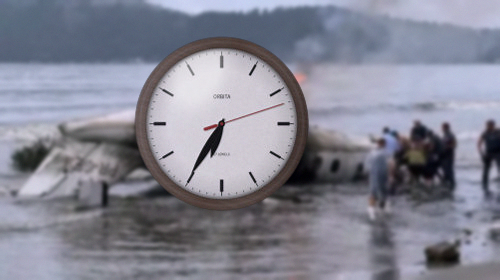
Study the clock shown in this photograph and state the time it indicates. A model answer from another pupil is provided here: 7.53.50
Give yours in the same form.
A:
6.35.12
